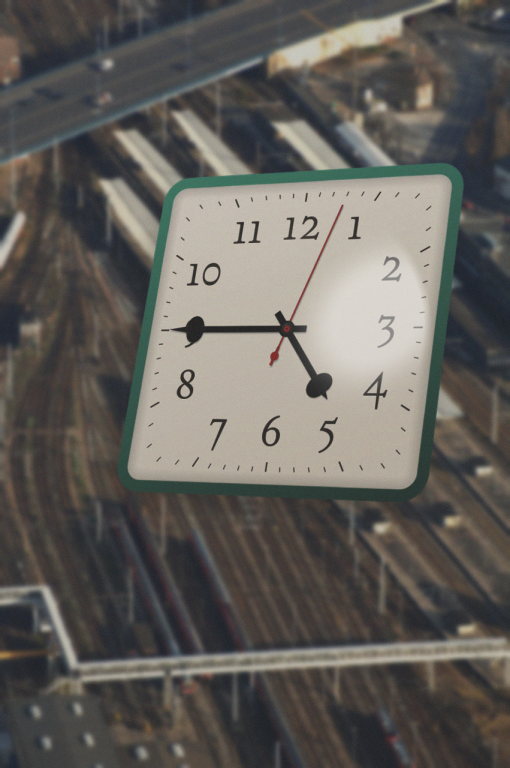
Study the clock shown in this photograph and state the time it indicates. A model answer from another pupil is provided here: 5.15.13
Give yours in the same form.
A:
4.45.03
